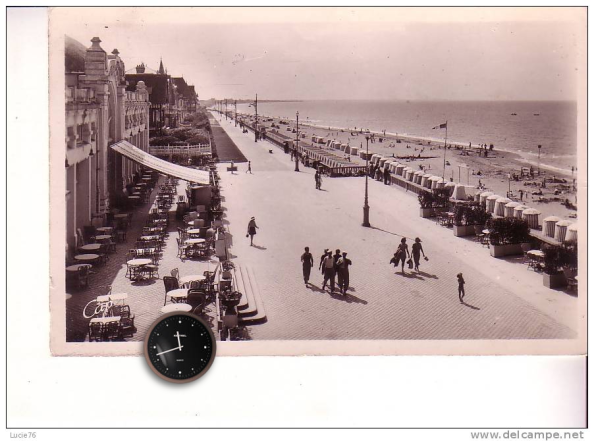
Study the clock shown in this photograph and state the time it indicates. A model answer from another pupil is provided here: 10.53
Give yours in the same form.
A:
11.42
